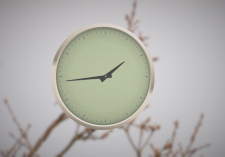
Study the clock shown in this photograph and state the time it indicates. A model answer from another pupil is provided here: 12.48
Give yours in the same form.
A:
1.44
